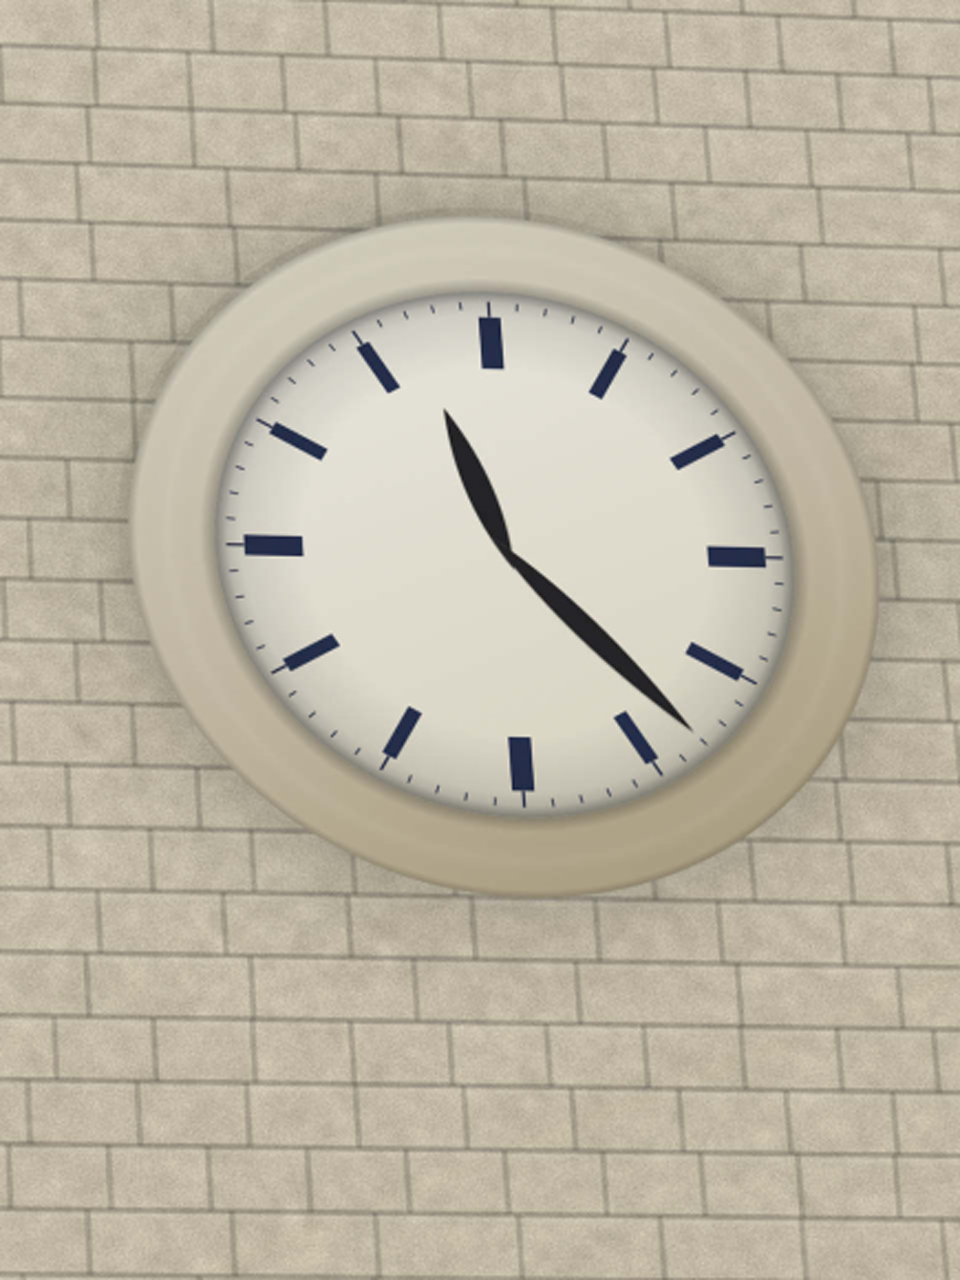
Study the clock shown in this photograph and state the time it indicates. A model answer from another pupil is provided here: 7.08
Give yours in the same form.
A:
11.23
